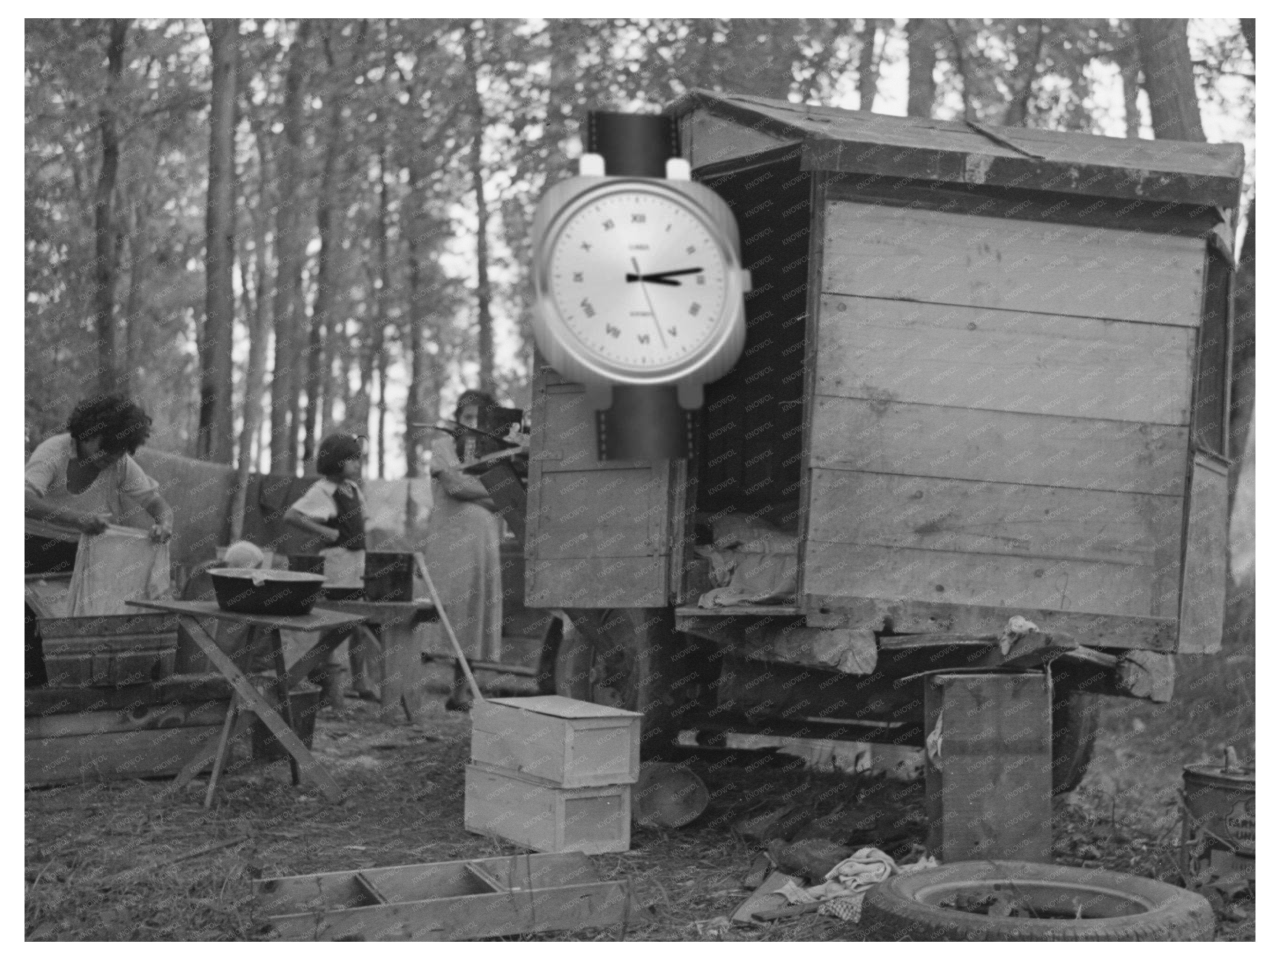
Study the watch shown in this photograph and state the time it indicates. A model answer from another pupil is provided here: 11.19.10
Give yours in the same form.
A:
3.13.27
